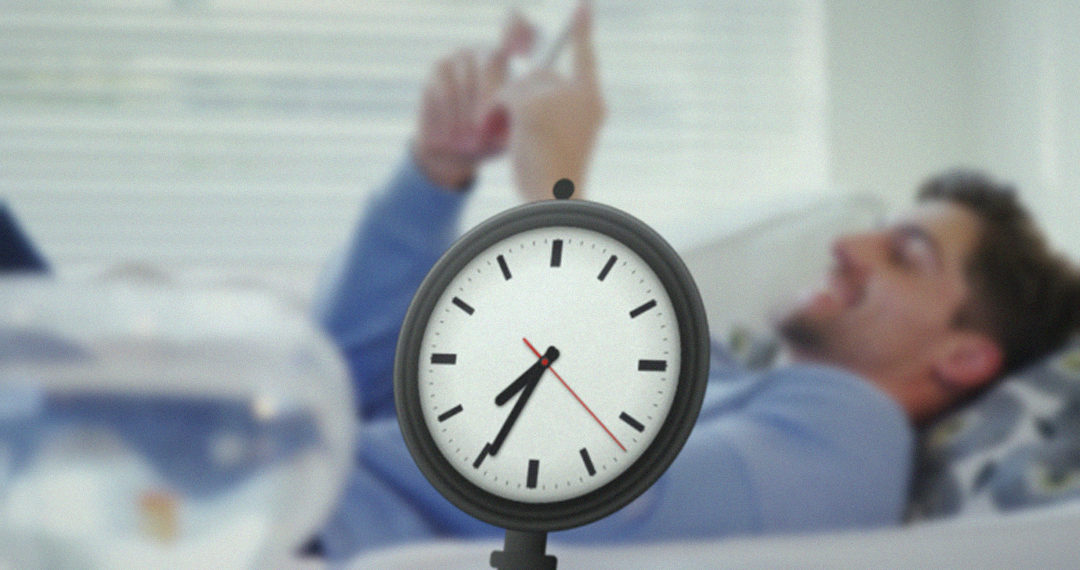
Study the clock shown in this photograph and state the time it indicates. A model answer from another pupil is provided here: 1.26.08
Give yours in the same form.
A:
7.34.22
